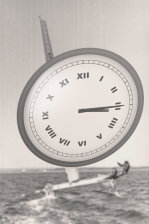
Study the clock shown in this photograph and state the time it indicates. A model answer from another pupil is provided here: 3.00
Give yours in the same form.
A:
3.15
